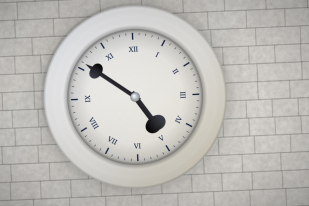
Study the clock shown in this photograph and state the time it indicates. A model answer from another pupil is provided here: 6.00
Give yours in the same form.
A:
4.51
